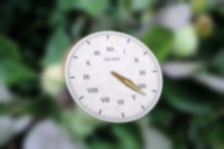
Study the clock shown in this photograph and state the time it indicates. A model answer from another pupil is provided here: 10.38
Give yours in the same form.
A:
4.22
